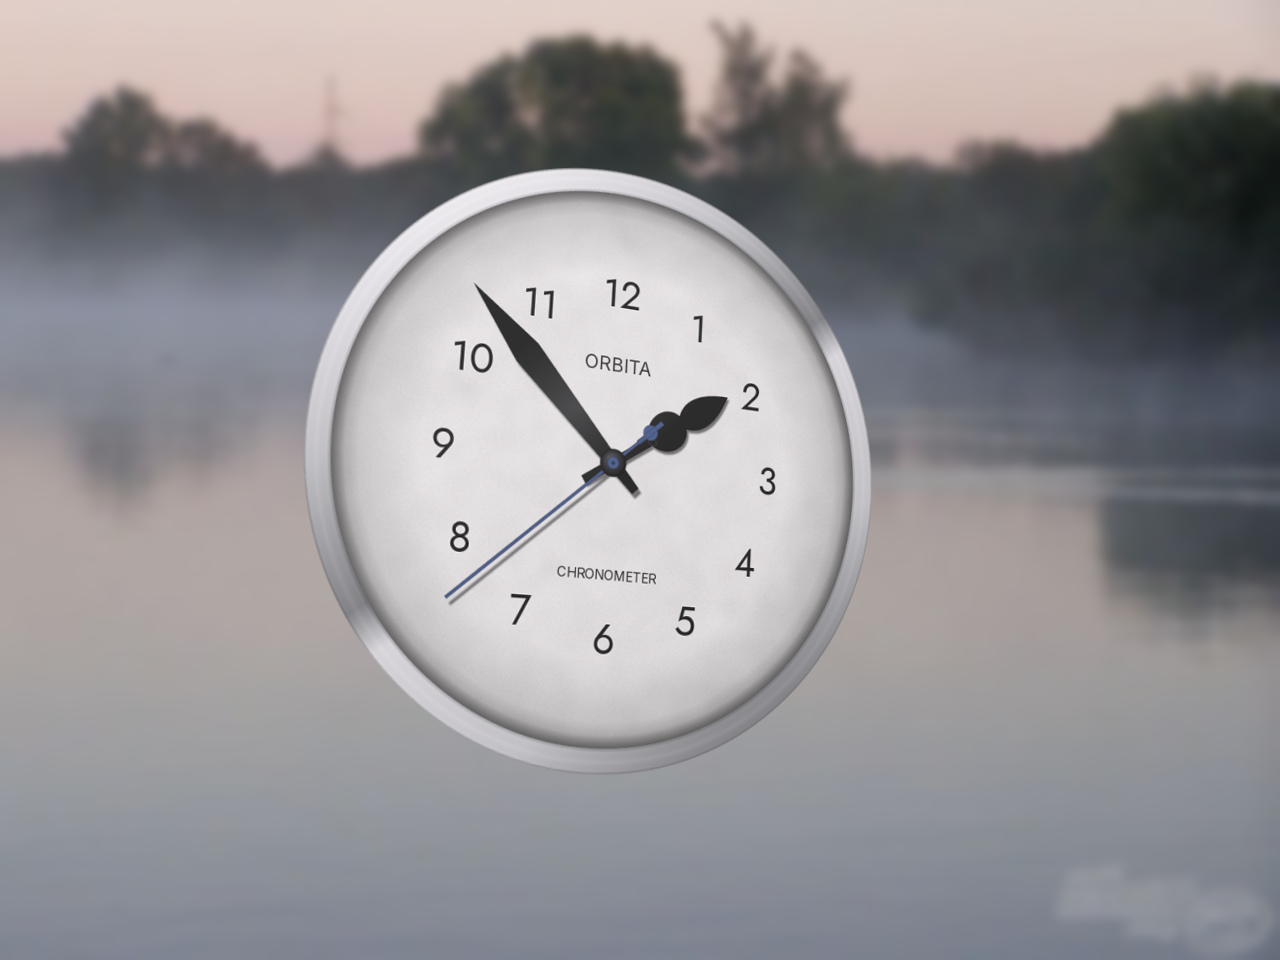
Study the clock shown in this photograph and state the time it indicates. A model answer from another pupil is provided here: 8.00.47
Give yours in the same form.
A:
1.52.38
